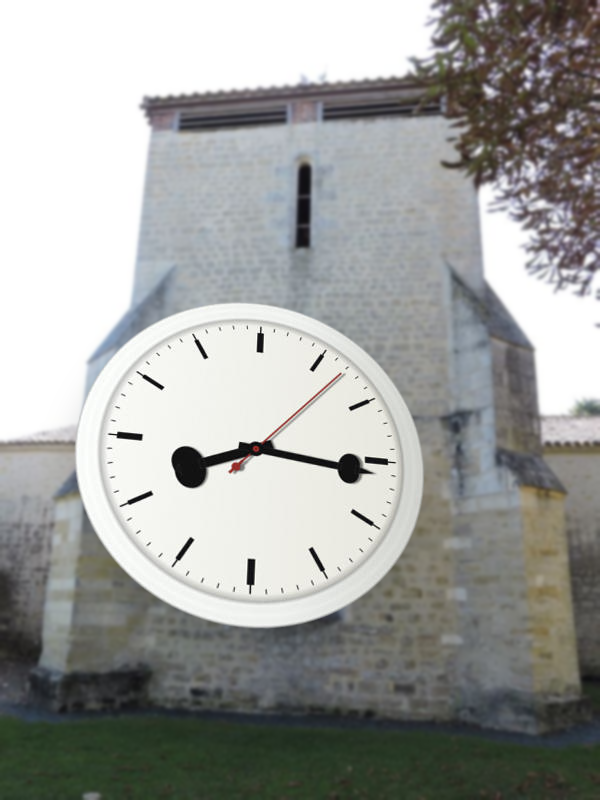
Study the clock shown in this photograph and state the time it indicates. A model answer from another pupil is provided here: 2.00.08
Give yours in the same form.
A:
8.16.07
